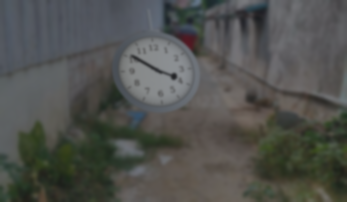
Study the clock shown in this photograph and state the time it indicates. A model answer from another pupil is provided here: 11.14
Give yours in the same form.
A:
3.51
